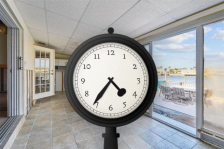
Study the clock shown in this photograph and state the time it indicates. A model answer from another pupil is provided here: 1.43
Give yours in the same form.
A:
4.36
